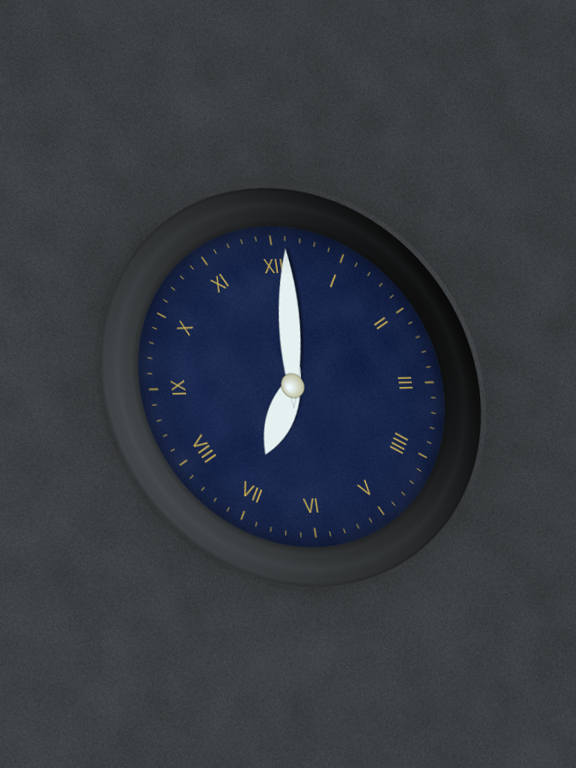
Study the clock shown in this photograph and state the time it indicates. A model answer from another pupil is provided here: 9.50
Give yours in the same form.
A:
7.01
